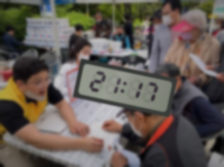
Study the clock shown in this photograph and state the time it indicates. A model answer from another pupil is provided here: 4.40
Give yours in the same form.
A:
21.17
